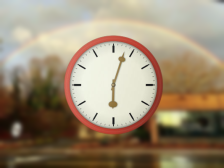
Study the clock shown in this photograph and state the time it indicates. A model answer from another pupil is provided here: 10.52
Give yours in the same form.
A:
6.03
